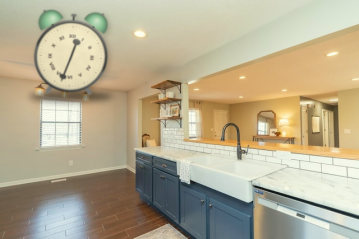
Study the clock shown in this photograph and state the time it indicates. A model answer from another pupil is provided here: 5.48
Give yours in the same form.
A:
12.33
